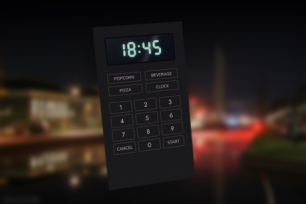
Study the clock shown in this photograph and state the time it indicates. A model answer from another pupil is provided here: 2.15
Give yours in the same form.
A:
18.45
